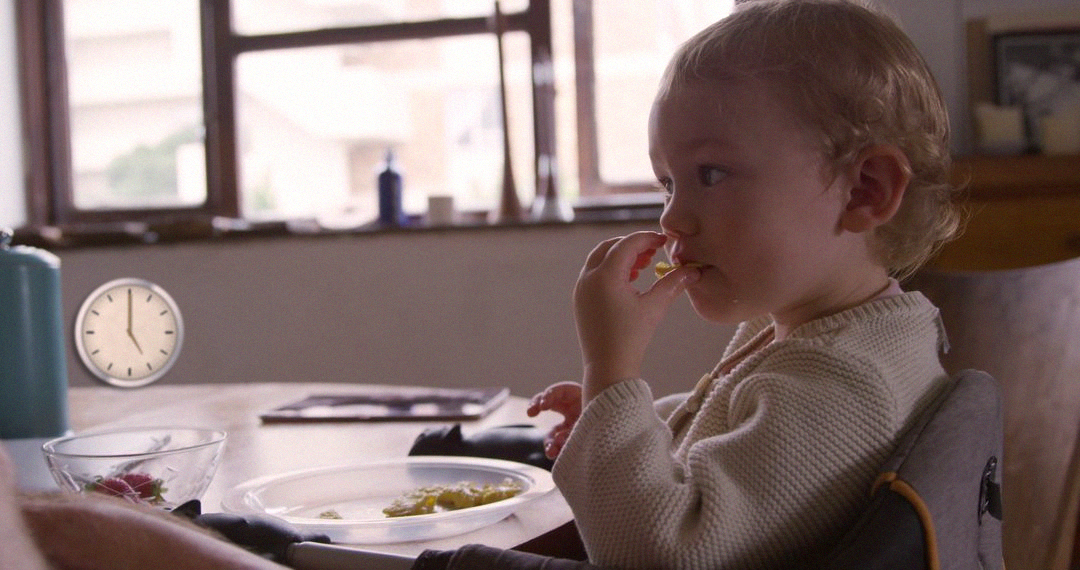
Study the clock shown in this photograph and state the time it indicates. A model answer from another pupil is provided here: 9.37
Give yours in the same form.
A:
5.00
